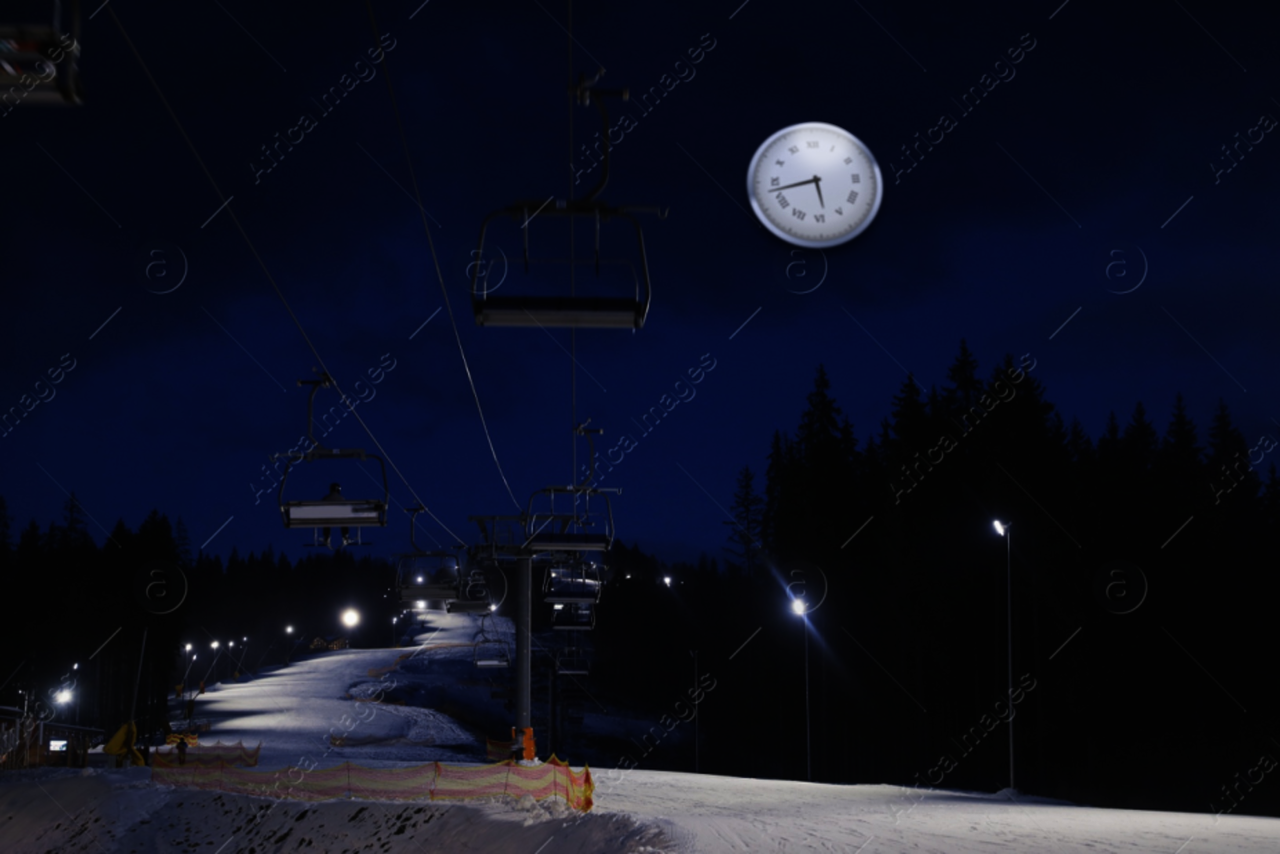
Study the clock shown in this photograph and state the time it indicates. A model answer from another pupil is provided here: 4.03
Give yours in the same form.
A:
5.43
